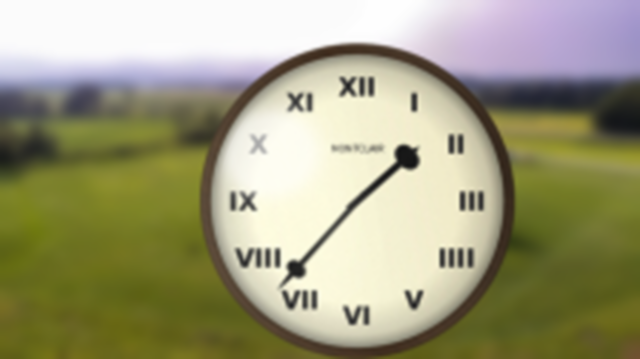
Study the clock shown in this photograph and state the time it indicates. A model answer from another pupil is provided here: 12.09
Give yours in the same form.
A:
1.37
